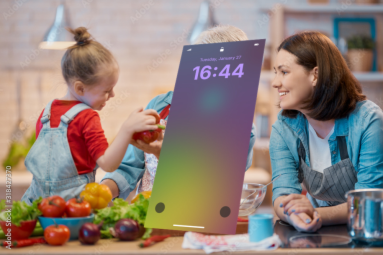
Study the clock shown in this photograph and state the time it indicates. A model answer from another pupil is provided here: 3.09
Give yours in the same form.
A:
16.44
